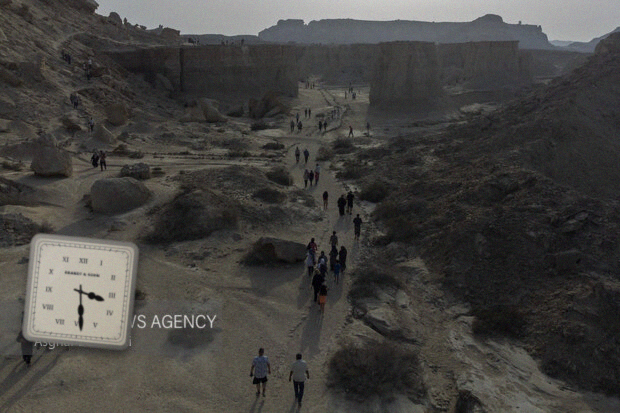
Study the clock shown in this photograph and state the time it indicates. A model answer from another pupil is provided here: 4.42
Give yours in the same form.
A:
3.29
